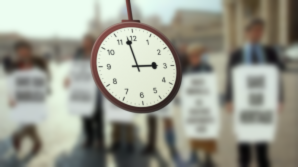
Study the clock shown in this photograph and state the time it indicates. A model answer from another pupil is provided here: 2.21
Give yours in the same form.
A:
2.58
